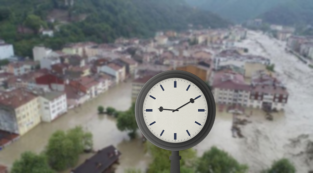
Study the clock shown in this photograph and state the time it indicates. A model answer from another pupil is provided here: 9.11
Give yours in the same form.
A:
9.10
